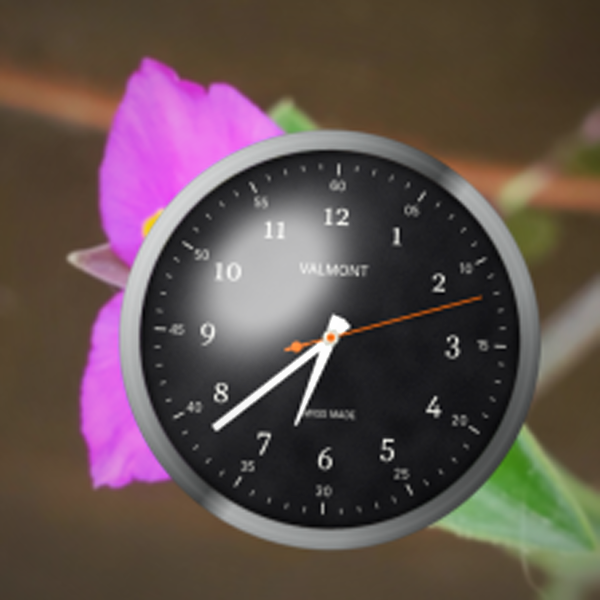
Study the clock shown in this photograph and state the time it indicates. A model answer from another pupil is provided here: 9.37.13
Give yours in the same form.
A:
6.38.12
